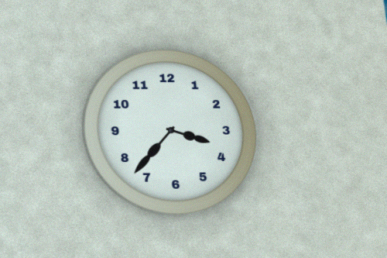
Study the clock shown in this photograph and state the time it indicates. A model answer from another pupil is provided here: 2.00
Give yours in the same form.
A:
3.37
